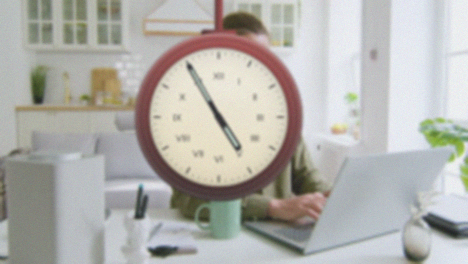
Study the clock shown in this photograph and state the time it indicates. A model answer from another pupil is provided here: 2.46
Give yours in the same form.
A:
4.55
